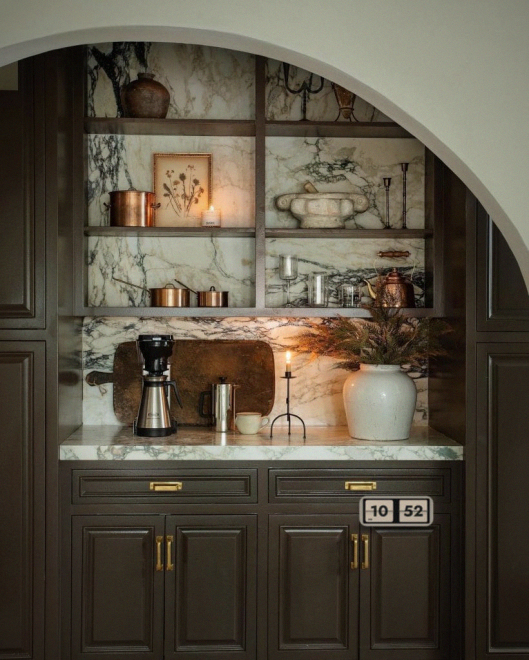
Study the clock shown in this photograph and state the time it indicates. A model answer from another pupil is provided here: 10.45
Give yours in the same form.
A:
10.52
